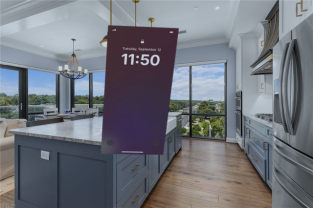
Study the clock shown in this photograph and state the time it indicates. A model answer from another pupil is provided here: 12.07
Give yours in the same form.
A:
11.50
